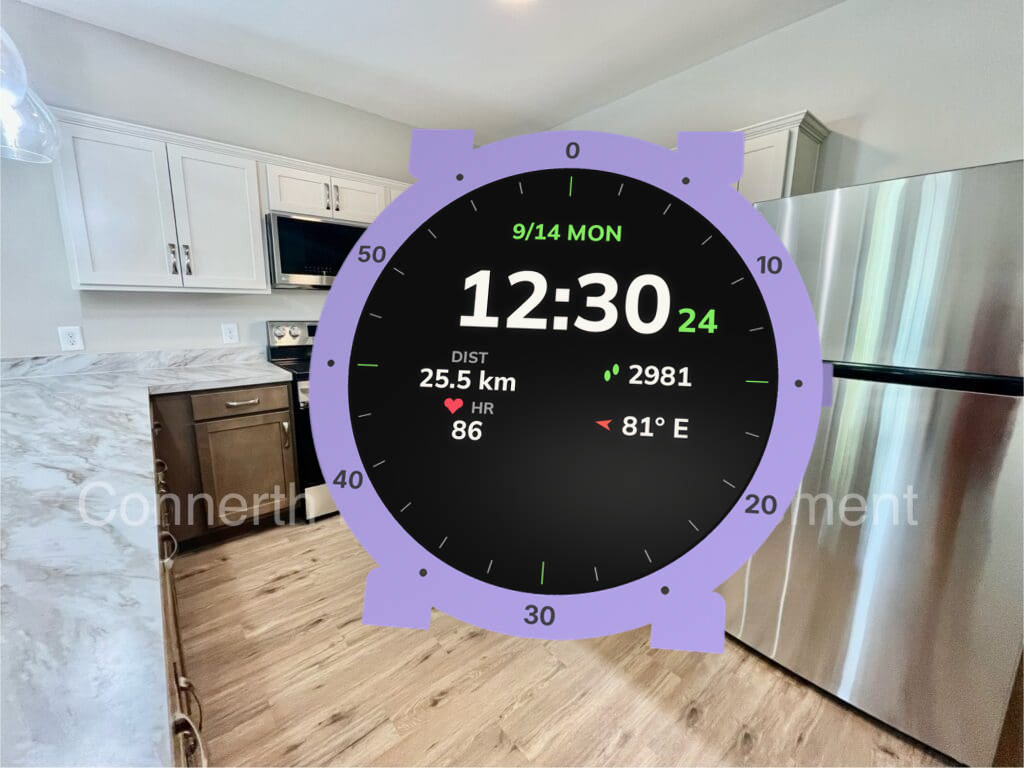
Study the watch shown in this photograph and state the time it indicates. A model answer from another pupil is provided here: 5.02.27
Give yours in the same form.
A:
12.30.24
